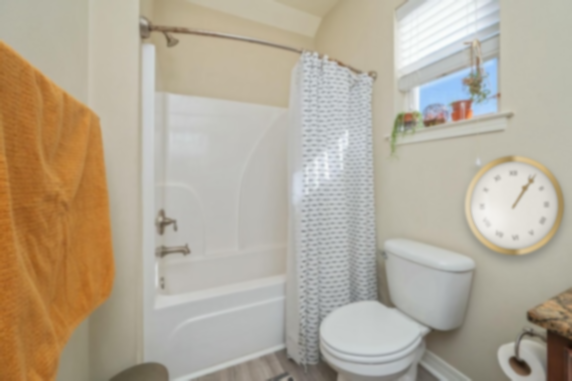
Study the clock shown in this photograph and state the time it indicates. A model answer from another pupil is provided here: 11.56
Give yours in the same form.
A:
1.06
